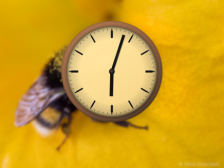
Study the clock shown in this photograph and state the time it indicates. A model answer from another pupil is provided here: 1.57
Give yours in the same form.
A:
6.03
